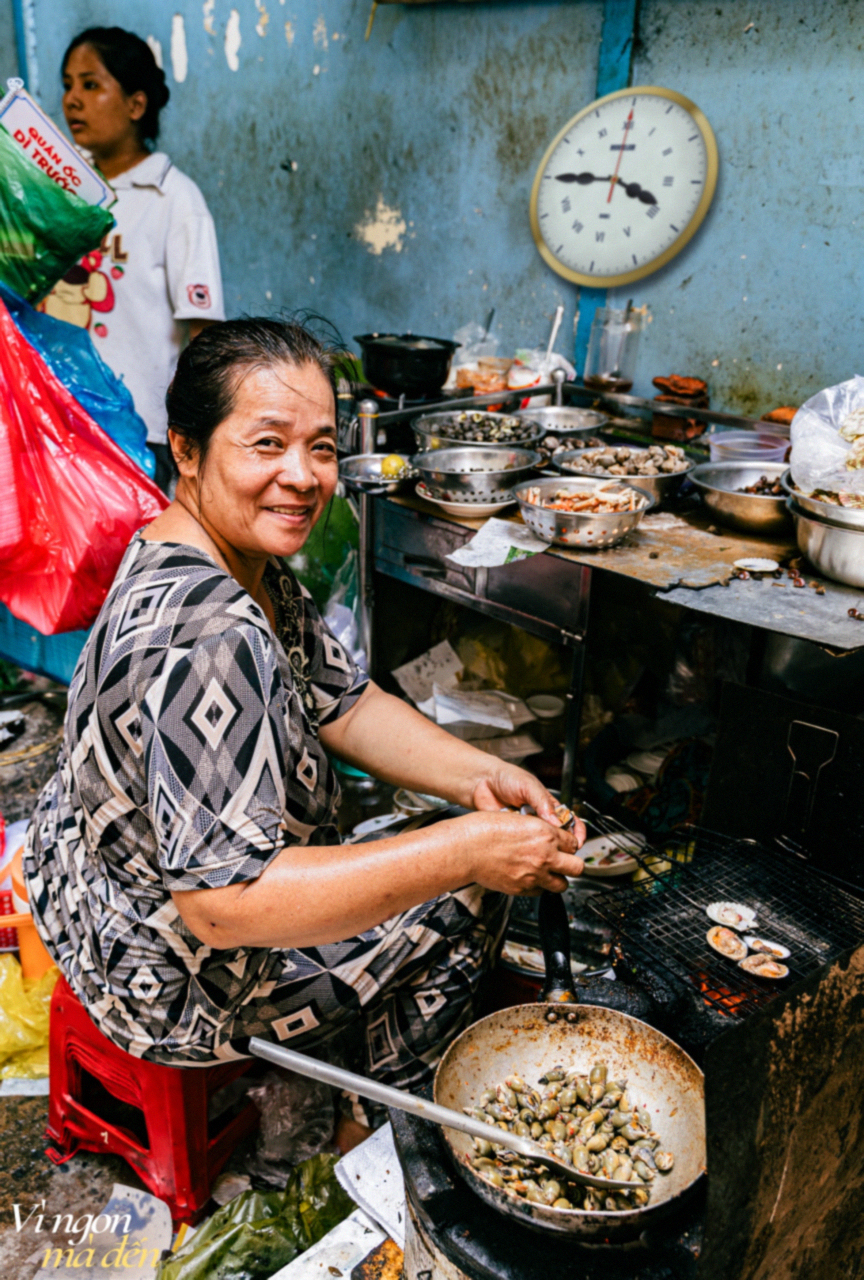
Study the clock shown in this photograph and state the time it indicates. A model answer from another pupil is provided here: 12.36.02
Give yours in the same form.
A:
3.45.00
